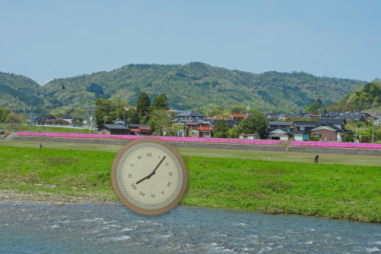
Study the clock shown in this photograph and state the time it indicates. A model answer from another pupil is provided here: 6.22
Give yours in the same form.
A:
8.07
